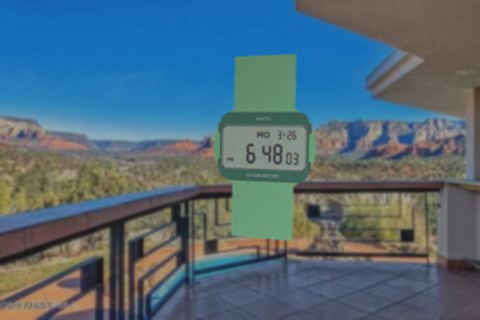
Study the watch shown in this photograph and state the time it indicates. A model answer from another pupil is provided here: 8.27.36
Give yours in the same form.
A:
6.48.03
